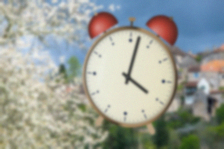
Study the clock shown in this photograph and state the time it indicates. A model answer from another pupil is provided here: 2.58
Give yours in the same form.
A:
4.02
